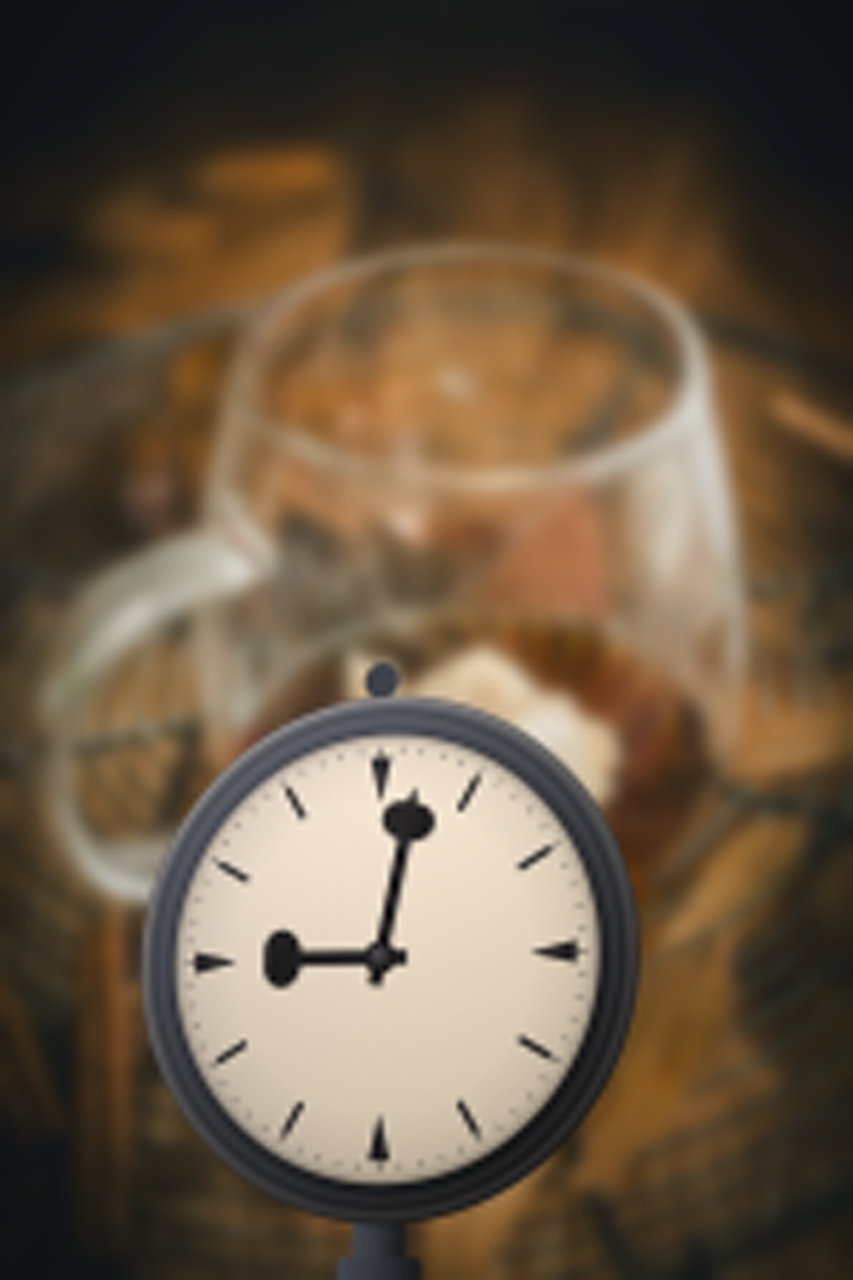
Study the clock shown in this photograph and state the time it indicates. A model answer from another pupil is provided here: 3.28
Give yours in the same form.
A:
9.02
